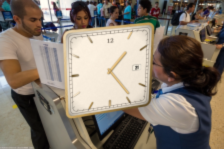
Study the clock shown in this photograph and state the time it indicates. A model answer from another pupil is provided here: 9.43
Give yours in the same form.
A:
1.24
